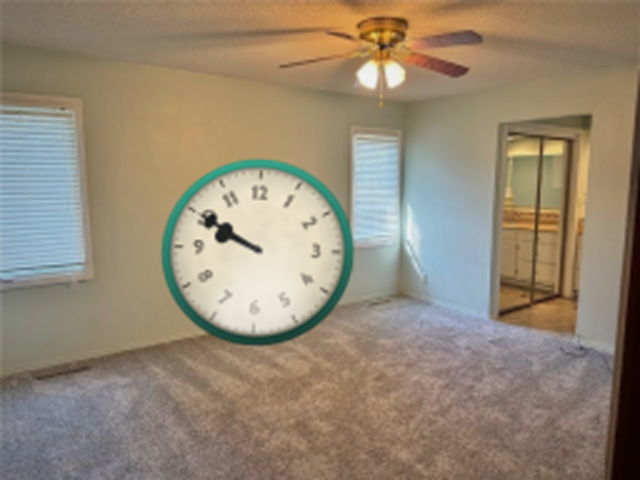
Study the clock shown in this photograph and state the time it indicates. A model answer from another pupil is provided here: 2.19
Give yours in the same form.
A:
9.50
